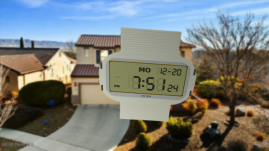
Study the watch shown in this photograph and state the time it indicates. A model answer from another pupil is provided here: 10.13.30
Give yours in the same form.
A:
7.51.24
